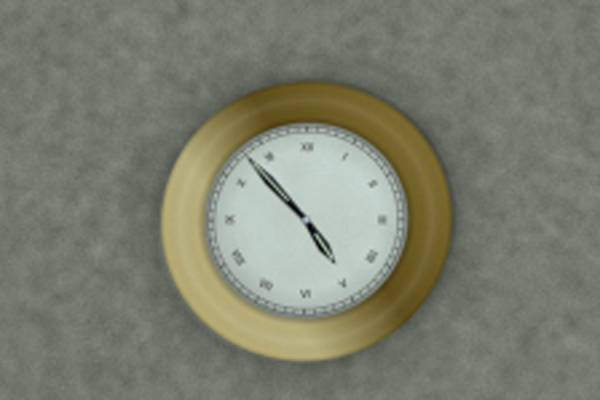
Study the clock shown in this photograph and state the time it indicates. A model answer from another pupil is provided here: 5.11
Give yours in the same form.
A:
4.53
